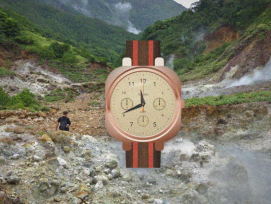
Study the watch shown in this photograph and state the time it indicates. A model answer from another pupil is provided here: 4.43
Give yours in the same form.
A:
11.41
